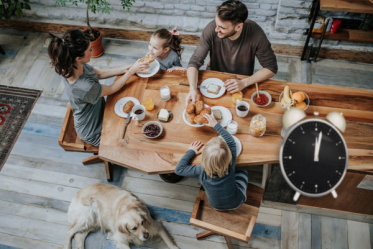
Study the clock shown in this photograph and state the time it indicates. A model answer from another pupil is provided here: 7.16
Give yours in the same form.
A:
12.02
